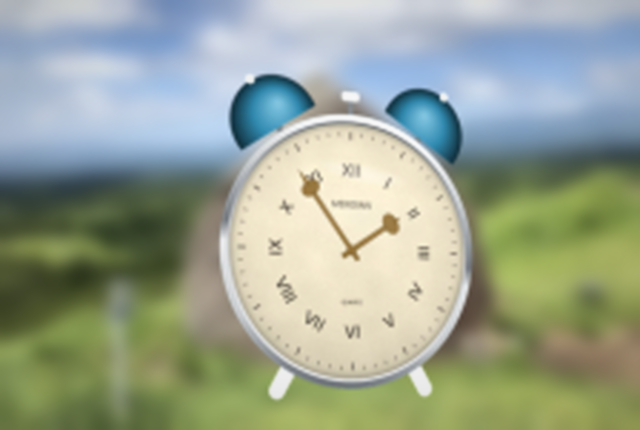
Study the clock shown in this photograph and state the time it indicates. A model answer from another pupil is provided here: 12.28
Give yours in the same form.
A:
1.54
